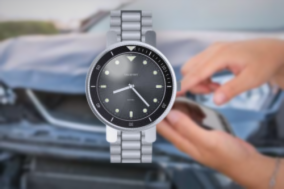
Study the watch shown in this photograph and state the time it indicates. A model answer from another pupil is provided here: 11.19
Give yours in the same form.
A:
8.23
